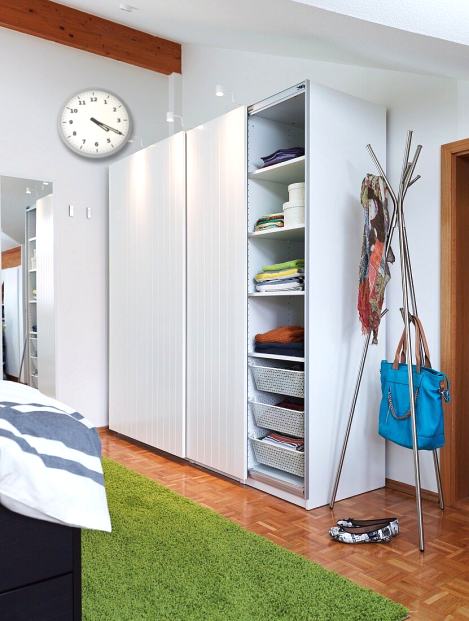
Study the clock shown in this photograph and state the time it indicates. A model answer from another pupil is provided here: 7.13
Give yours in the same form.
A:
4.20
